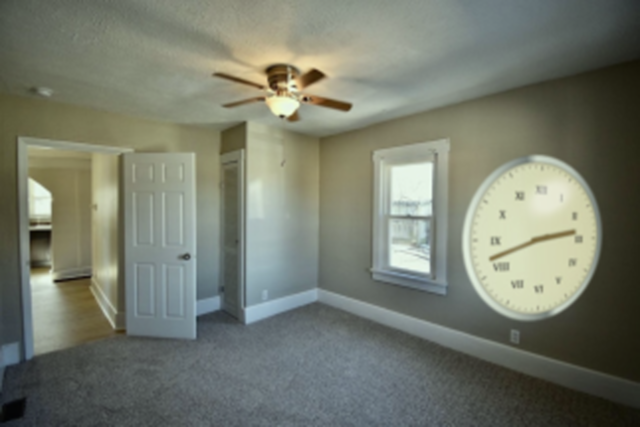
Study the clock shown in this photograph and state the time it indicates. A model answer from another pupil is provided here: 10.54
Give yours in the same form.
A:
2.42
